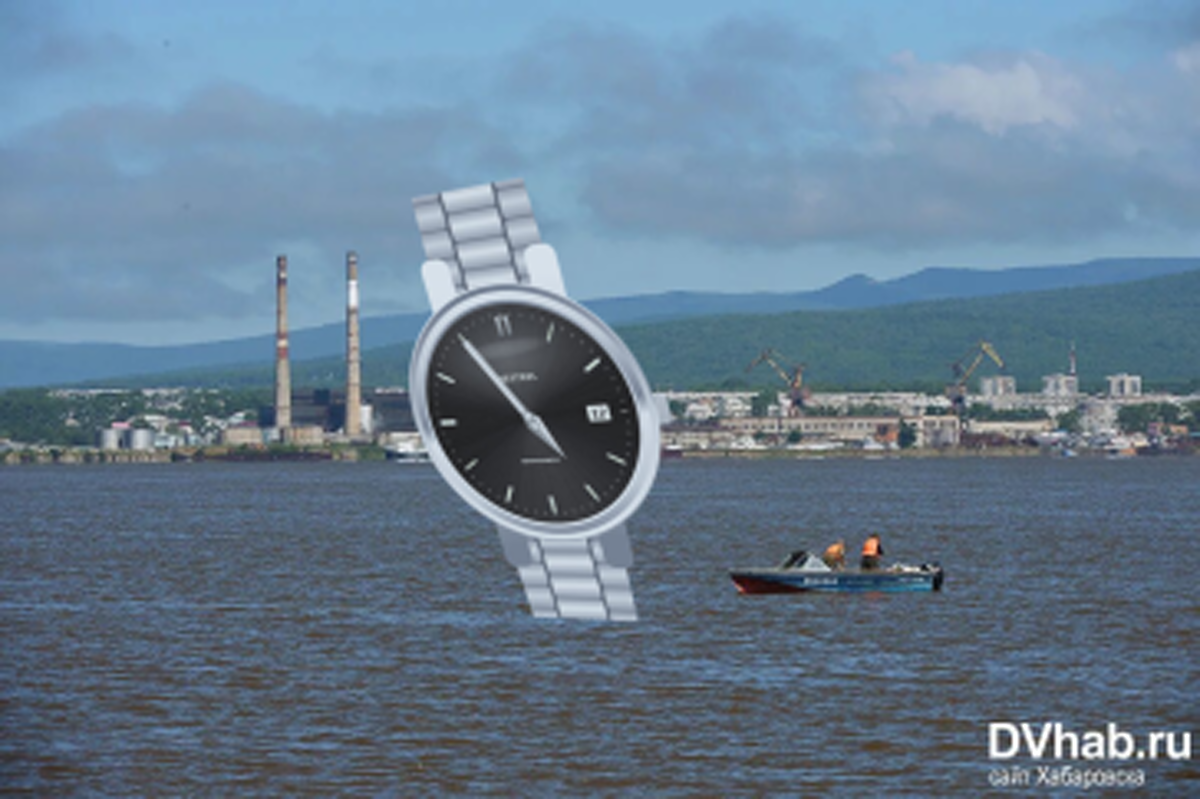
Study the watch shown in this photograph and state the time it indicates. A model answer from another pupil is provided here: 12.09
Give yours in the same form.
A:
4.55
